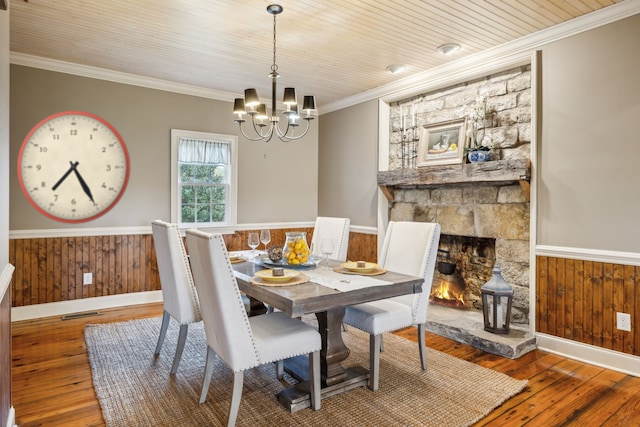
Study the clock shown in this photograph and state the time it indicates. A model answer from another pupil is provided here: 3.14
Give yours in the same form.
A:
7.25
